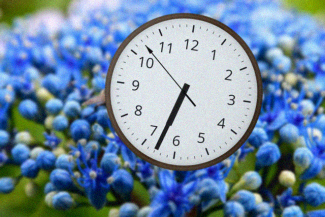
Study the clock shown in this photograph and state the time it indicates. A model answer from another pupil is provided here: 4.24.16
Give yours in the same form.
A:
6.32.52
